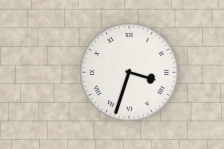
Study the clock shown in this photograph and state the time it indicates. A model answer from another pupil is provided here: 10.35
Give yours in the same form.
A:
3.33
